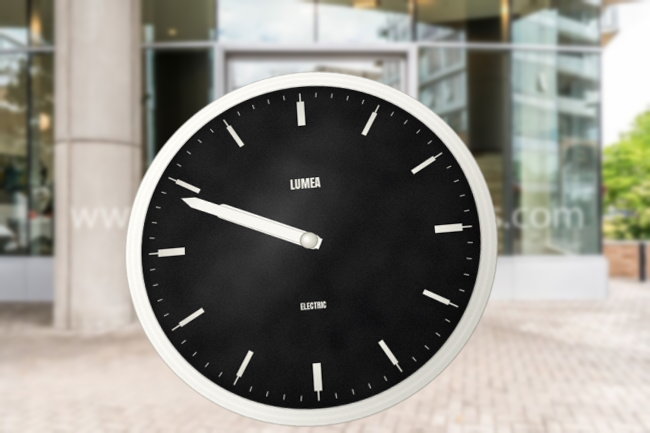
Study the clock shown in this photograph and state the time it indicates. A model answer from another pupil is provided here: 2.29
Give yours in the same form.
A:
9.49
